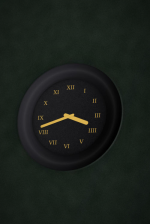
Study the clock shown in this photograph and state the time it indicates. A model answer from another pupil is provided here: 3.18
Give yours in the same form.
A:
3.42
